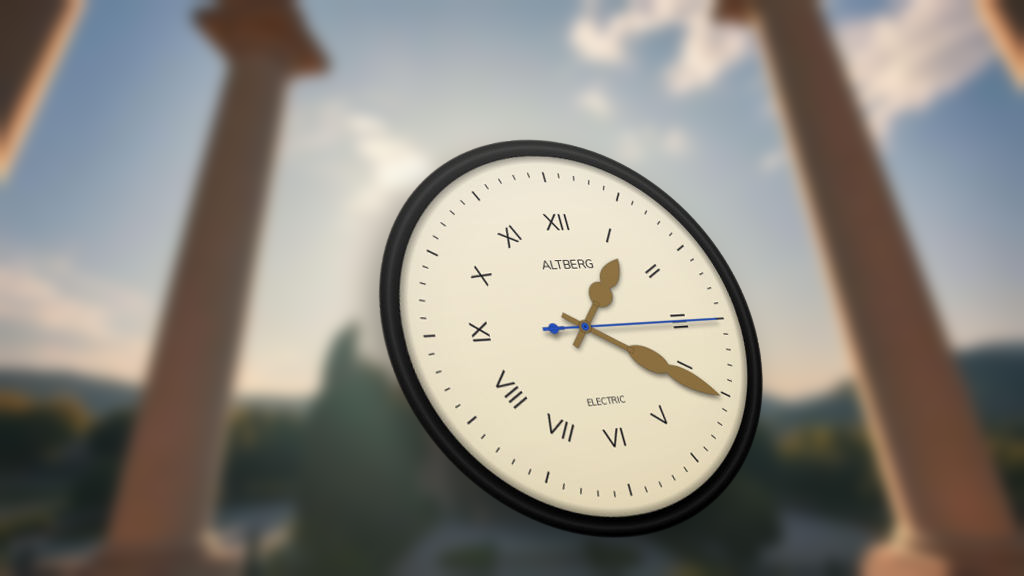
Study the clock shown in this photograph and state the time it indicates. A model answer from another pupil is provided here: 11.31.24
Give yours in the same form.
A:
1.20.15
